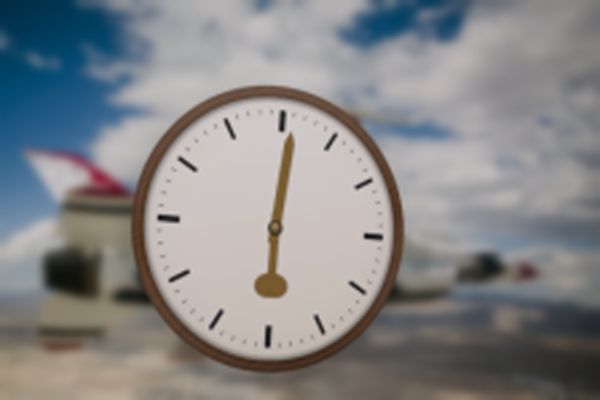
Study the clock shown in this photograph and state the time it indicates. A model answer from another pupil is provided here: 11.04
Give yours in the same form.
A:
6.01
